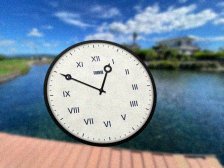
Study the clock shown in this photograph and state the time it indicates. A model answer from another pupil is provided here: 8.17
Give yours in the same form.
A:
12.50
